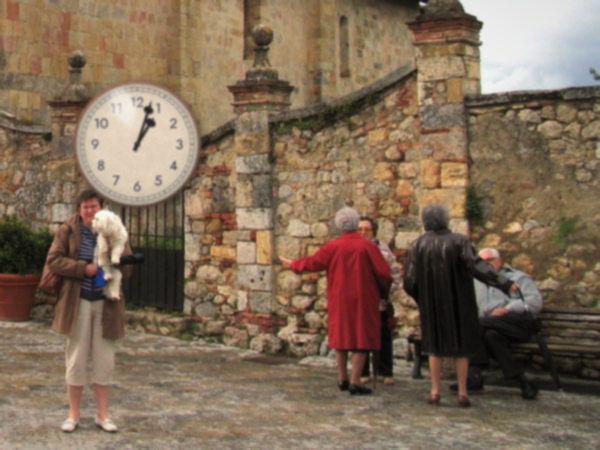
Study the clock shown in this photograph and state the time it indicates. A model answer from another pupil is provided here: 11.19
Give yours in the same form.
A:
1.03
